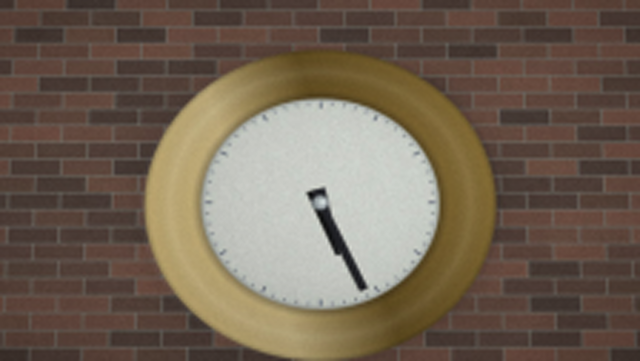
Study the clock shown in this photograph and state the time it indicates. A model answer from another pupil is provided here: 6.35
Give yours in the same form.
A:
5.26
